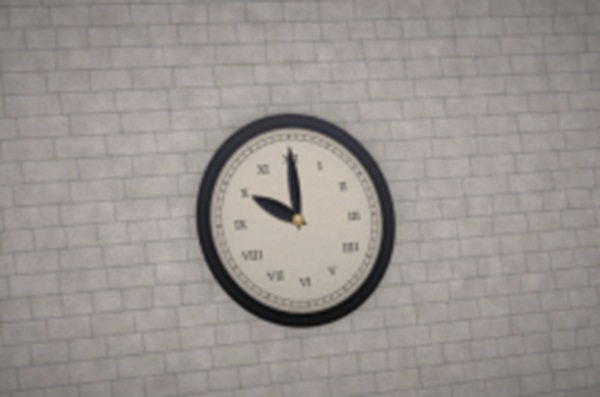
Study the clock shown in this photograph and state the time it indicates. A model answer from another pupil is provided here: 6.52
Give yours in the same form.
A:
10.00
